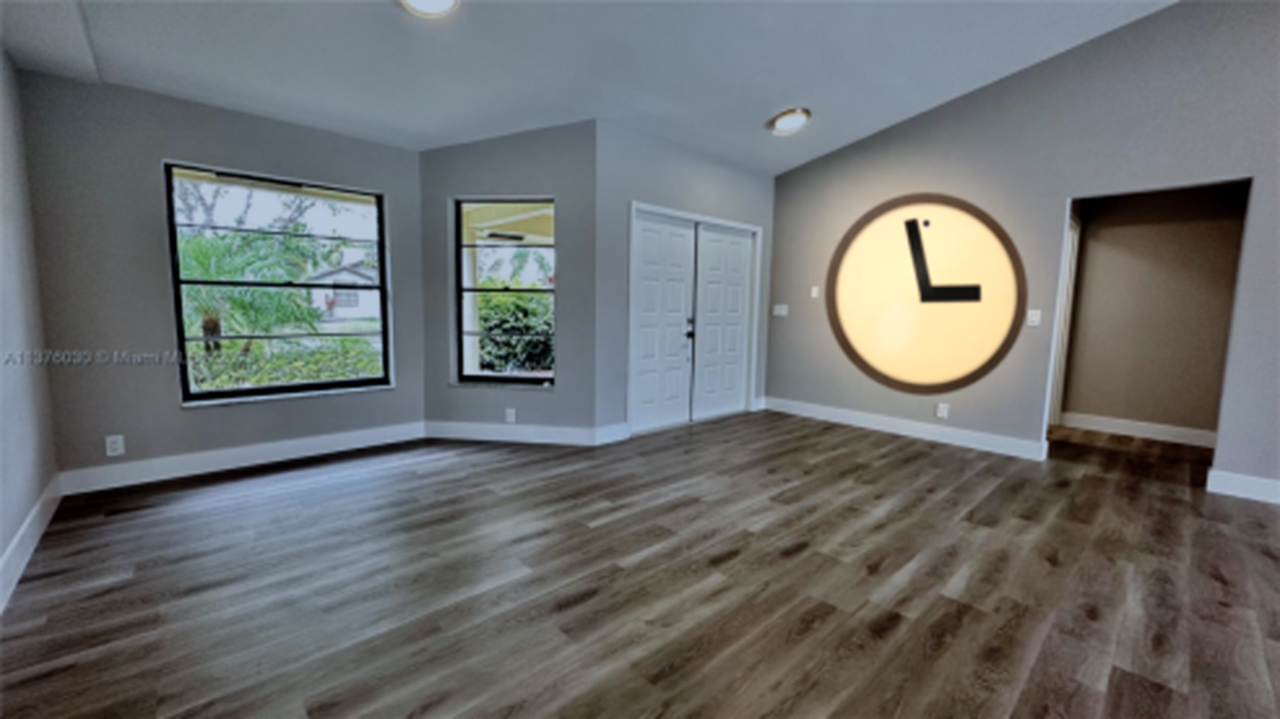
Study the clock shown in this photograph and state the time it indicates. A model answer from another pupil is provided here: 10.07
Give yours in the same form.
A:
2.58
